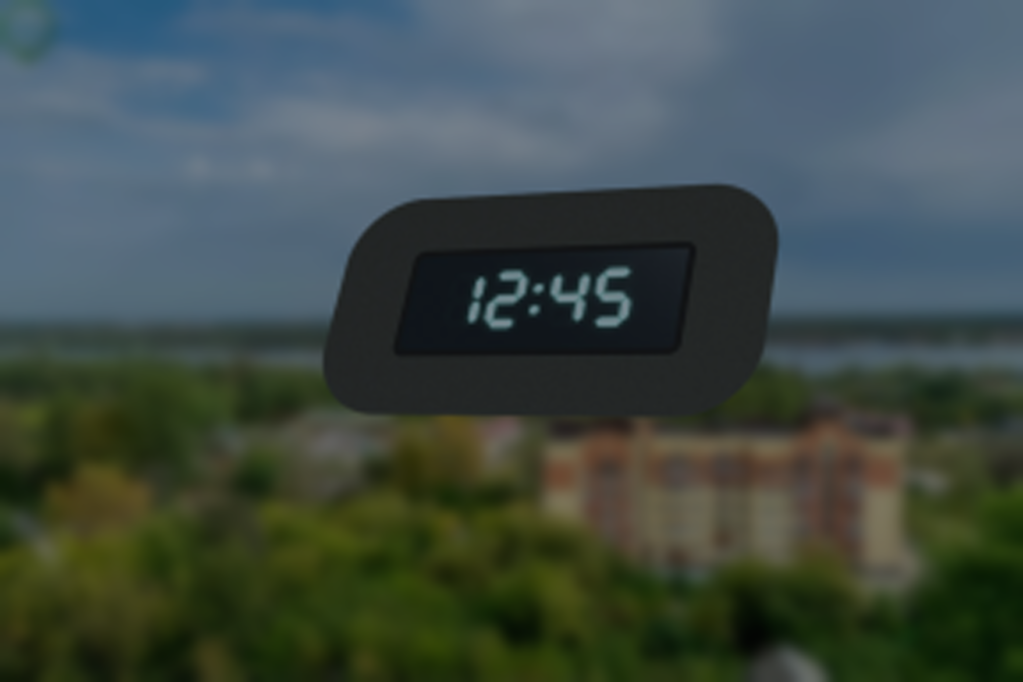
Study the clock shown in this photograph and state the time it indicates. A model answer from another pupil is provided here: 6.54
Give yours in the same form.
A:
12.45
